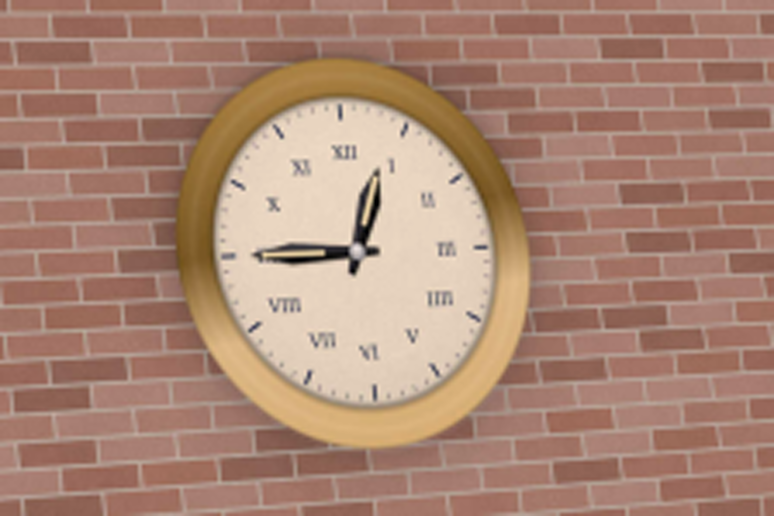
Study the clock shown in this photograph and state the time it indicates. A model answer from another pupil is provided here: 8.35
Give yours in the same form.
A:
12.45
